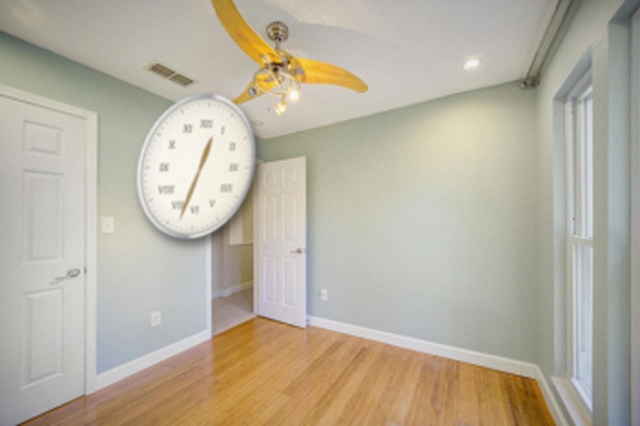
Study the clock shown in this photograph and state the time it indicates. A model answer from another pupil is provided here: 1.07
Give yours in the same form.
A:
12.33
